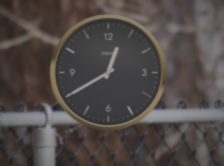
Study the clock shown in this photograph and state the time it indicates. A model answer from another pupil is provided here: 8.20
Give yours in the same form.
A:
12.40
